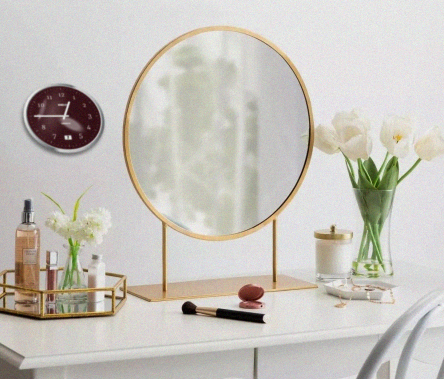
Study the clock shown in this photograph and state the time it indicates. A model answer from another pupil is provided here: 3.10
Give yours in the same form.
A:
12.45
